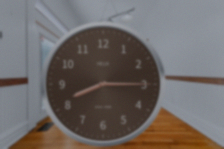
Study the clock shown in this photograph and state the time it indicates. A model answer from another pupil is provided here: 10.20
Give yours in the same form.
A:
8.15
